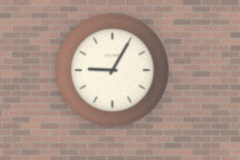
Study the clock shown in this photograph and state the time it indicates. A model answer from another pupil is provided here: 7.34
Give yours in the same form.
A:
9.05
